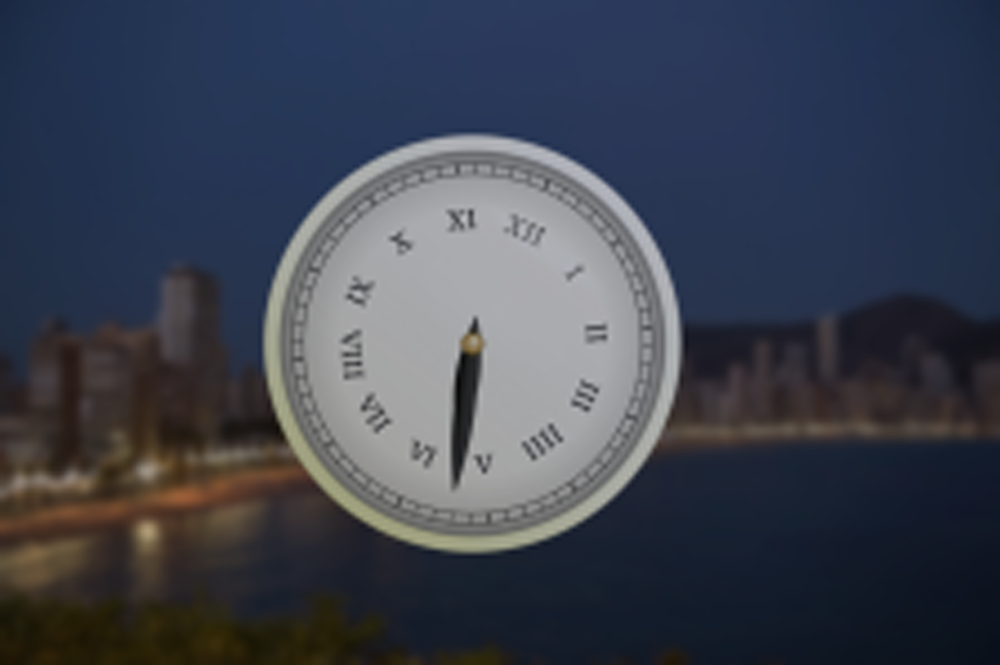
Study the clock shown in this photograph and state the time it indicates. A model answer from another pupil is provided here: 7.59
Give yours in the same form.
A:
5.27
